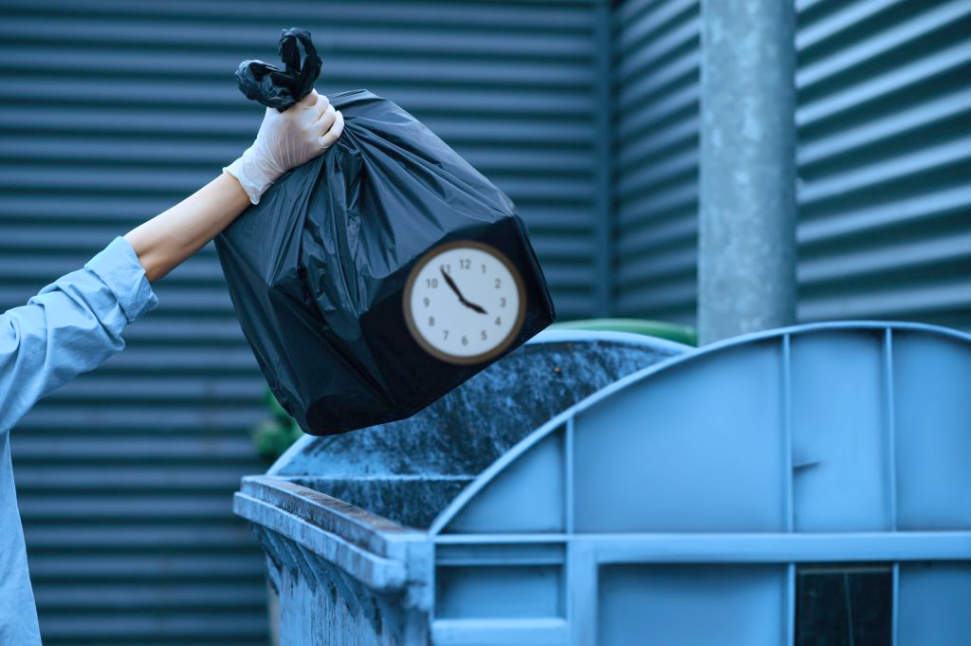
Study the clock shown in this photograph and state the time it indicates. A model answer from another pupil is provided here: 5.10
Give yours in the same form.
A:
3.54
